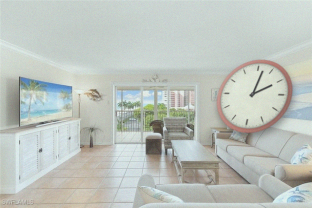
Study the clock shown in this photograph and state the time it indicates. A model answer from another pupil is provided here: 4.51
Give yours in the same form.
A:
2.02
